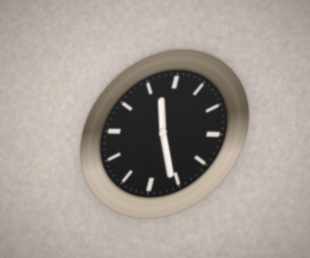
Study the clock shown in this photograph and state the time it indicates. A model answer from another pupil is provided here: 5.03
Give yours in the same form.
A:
11.26
